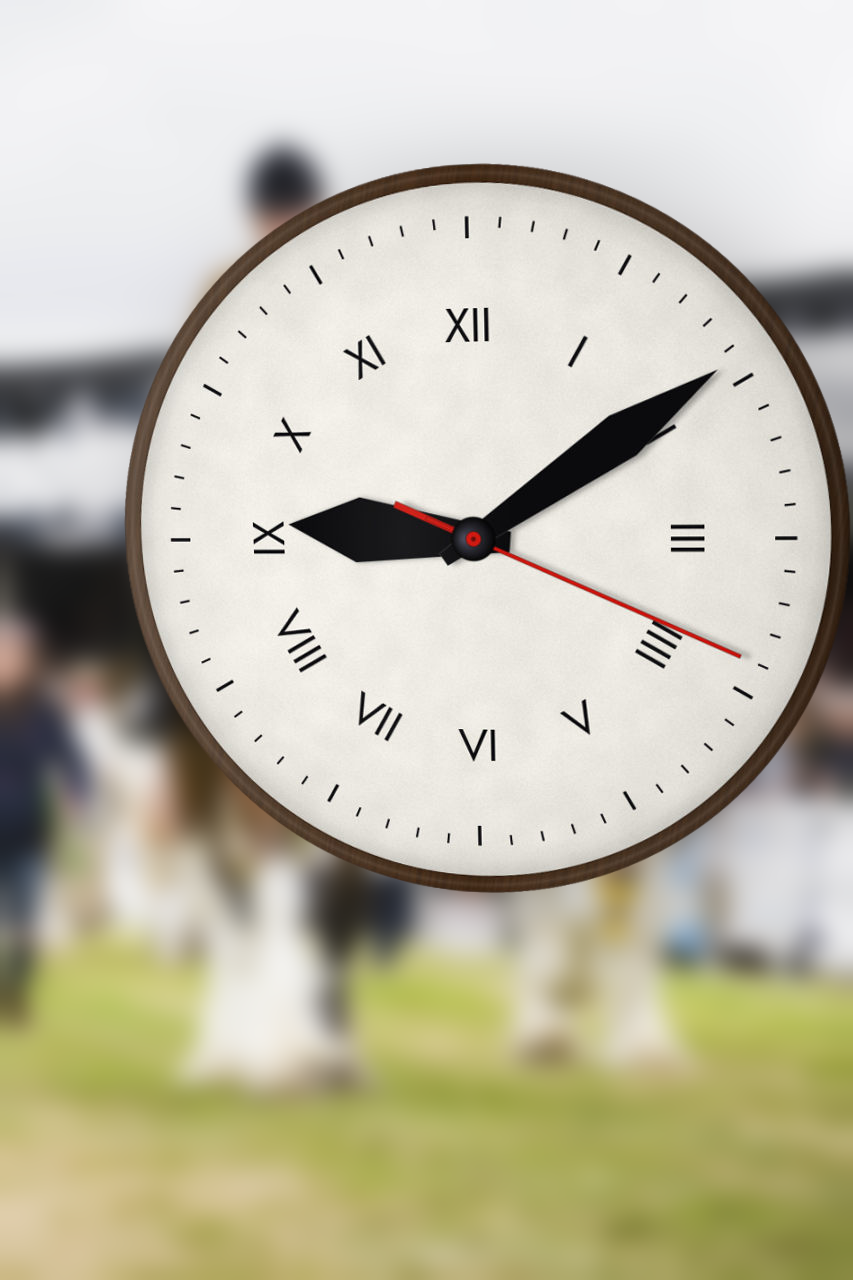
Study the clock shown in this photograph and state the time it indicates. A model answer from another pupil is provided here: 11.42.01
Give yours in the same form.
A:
9.09.19
